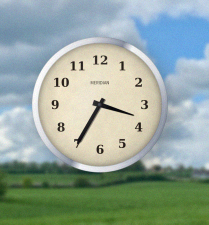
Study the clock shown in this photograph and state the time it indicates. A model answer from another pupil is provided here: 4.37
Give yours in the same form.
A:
3.35
